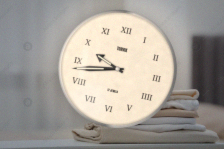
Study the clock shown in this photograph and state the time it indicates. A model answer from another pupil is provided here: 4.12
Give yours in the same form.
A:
9.43
